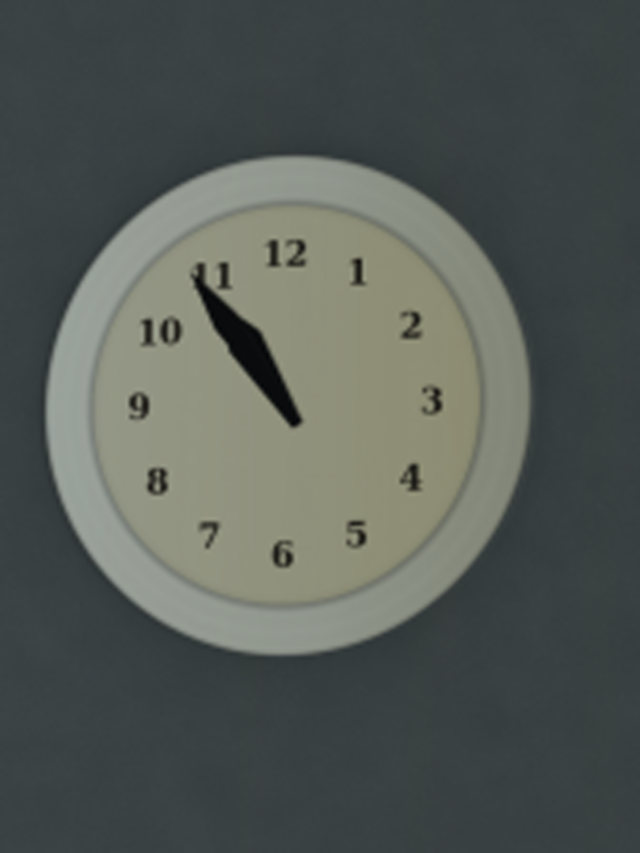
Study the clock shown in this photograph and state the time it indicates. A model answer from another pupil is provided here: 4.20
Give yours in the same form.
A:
10.54
